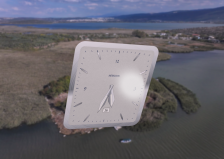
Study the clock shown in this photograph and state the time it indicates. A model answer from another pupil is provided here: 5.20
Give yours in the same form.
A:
5.33
